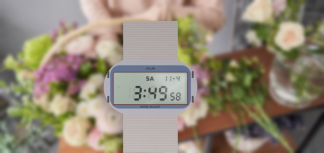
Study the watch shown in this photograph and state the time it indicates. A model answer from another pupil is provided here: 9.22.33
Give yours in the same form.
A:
3.49.58
